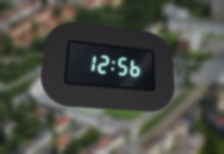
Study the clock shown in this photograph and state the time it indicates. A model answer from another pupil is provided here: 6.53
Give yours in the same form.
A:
12.56
